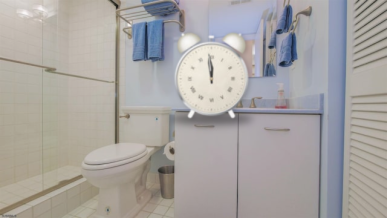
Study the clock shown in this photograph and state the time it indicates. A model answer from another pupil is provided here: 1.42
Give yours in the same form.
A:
11.59
